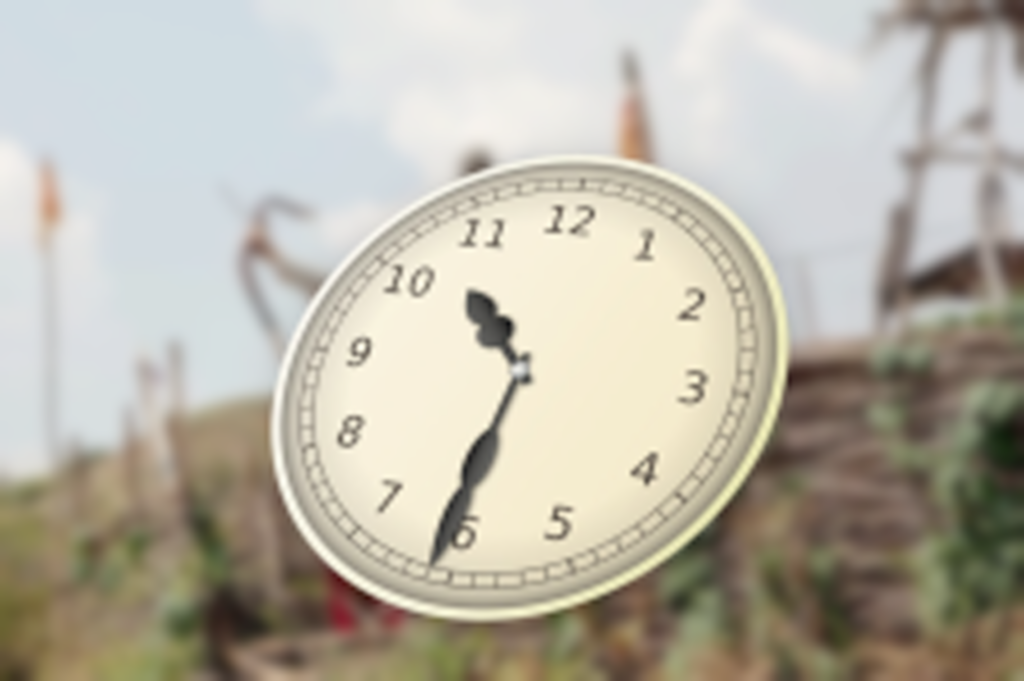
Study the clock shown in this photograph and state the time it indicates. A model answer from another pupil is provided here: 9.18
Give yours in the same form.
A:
10.31
